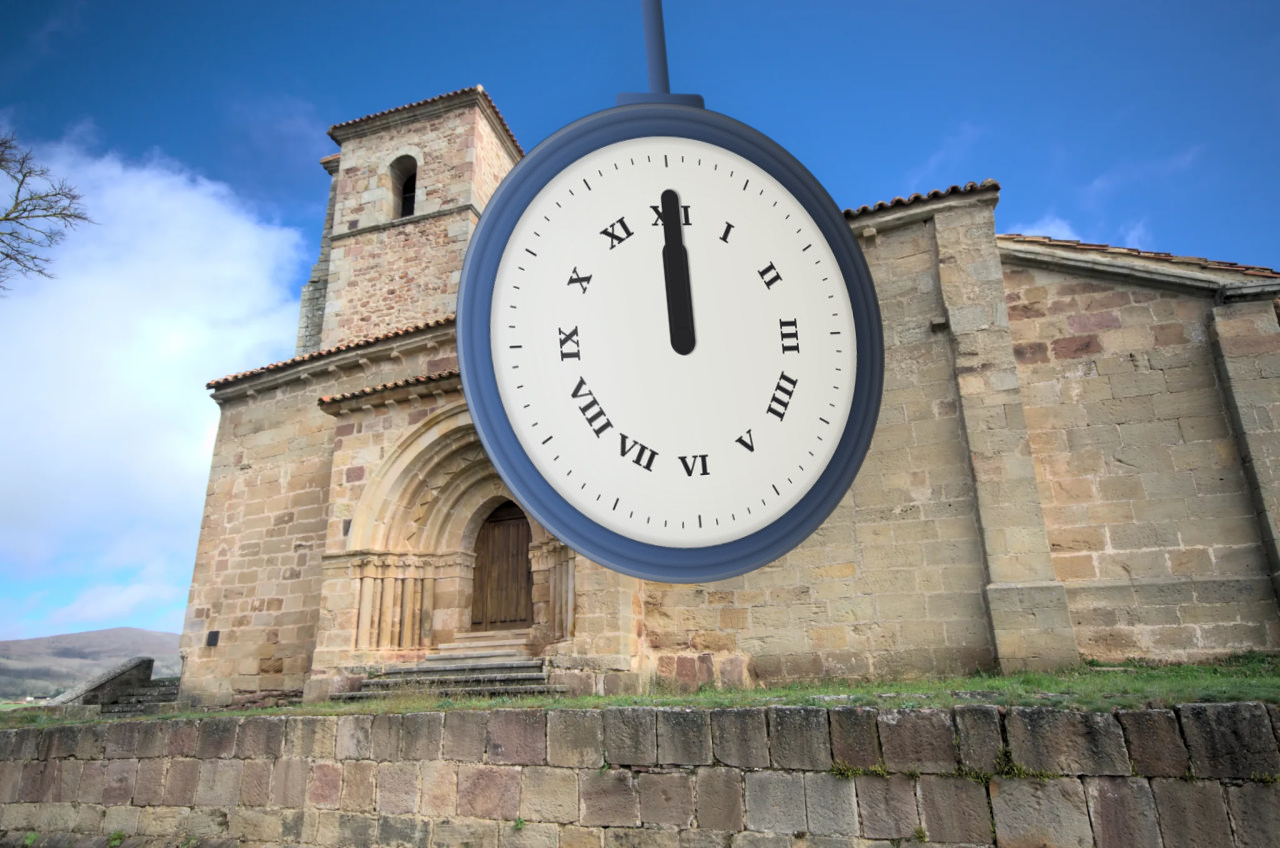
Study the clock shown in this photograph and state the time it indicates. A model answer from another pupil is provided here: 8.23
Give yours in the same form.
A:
12.00
